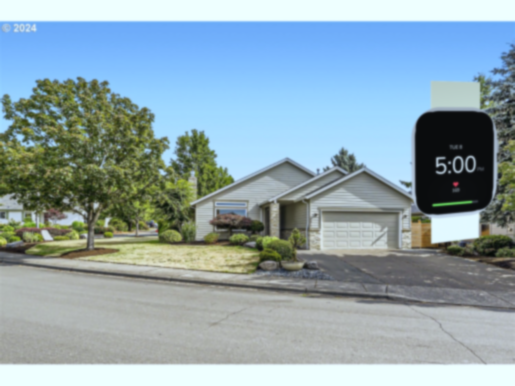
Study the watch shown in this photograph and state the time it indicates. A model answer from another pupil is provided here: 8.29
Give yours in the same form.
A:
5.00
